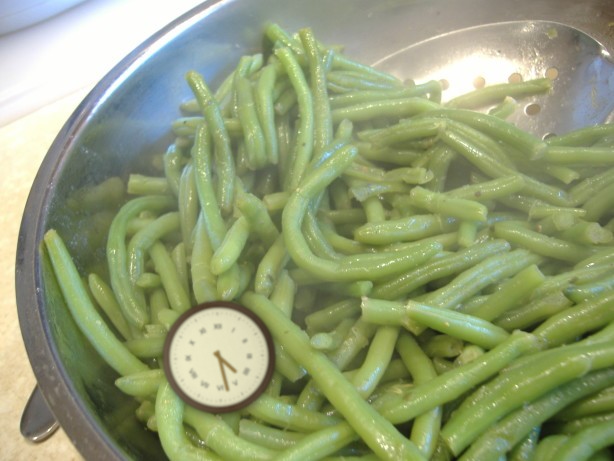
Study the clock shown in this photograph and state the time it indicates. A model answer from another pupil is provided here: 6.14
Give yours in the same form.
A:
4.28
